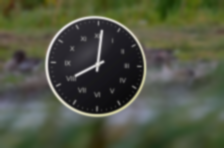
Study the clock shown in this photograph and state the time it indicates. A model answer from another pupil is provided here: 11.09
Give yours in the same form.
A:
8.01
